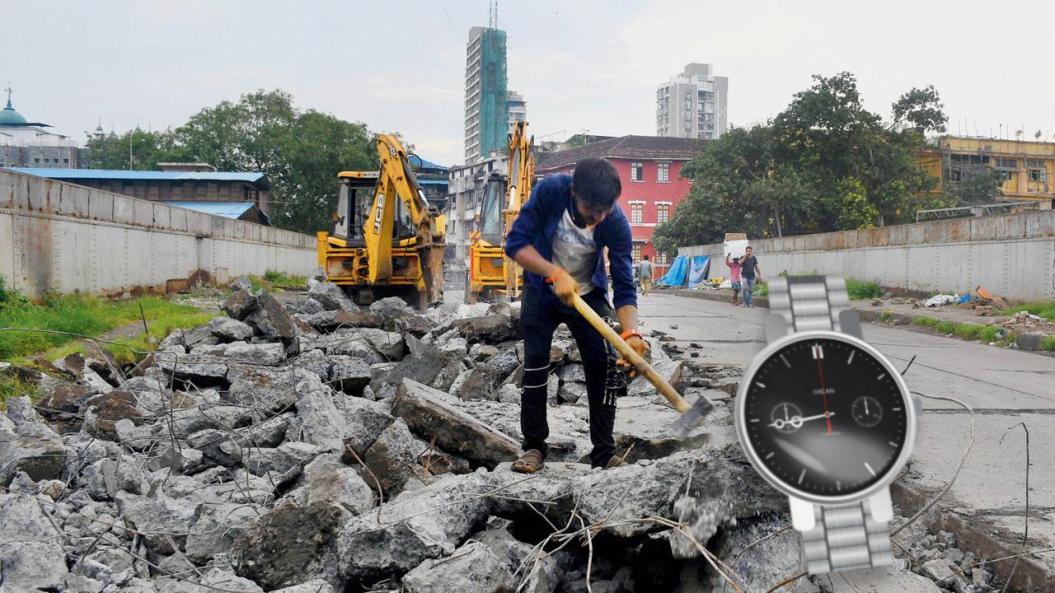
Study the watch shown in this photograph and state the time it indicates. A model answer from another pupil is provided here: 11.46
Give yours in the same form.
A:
8.44
